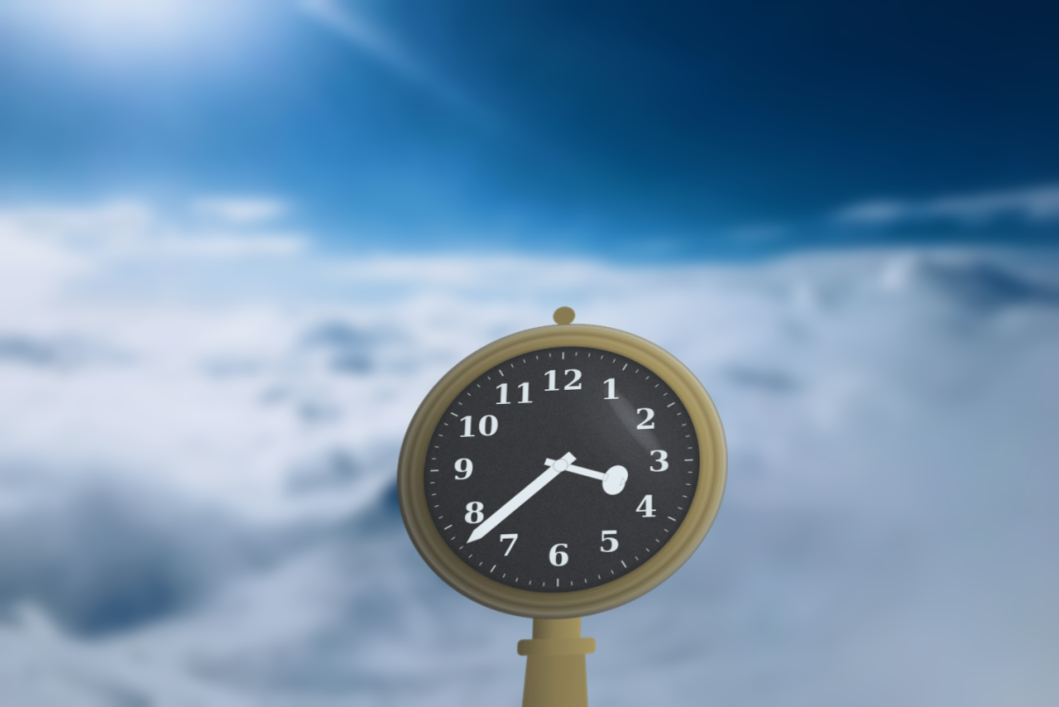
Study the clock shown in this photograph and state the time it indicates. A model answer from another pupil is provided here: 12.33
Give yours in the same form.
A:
3.38
